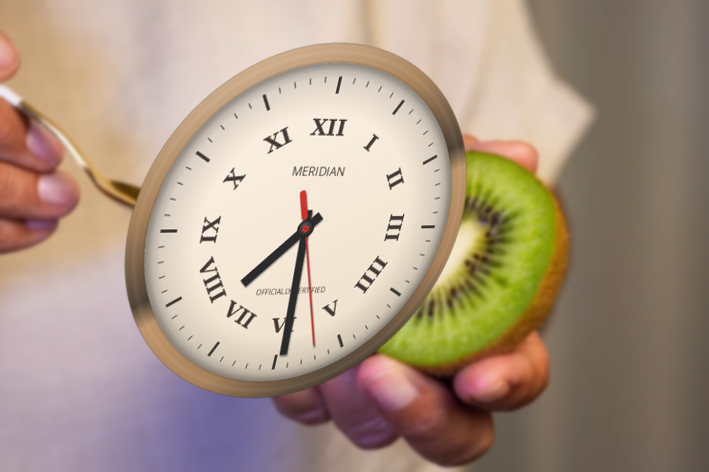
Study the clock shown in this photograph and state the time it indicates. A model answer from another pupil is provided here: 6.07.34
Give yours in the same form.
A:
7.29.27
